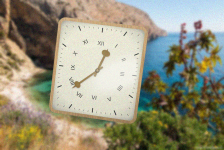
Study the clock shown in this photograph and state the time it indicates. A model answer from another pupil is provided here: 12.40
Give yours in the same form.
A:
12.38
